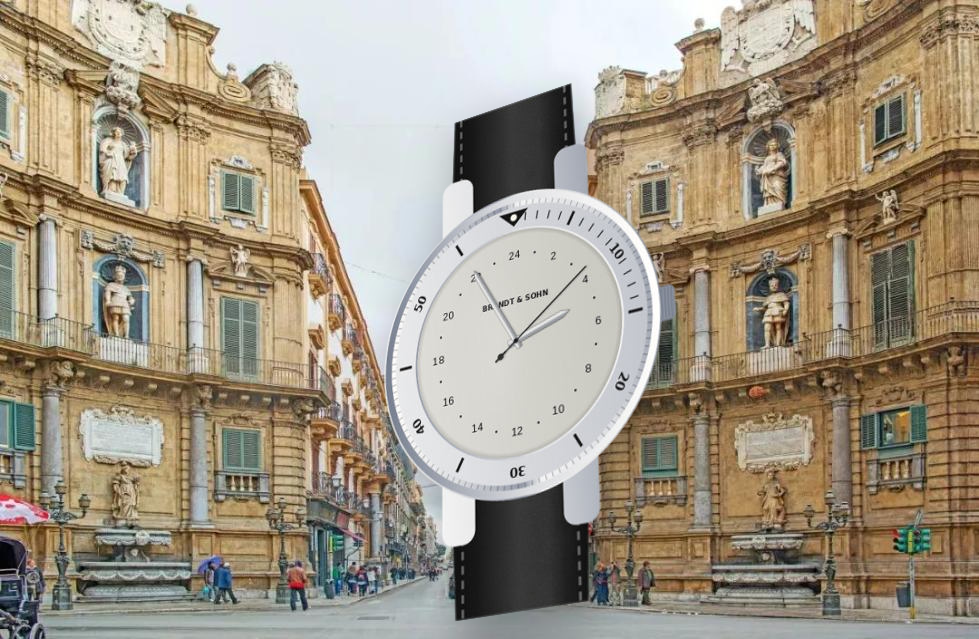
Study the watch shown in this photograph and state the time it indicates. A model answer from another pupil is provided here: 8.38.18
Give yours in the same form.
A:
4.55.09
